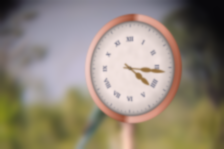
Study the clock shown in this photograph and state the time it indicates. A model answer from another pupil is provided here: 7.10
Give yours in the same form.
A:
4.16
